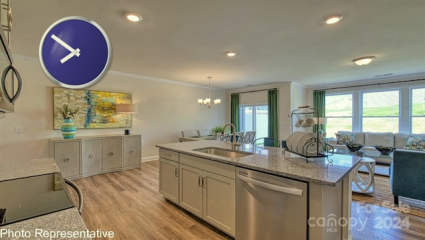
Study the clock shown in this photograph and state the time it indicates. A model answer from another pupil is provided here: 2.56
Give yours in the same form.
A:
7.51
